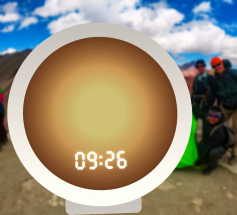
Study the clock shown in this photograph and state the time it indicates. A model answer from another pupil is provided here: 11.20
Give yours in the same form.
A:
9.26
